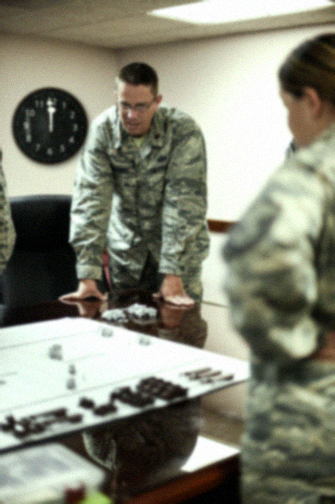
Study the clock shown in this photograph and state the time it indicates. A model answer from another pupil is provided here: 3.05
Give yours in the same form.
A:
11.59
